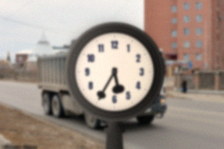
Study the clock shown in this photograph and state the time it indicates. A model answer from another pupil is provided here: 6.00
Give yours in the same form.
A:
5.35
